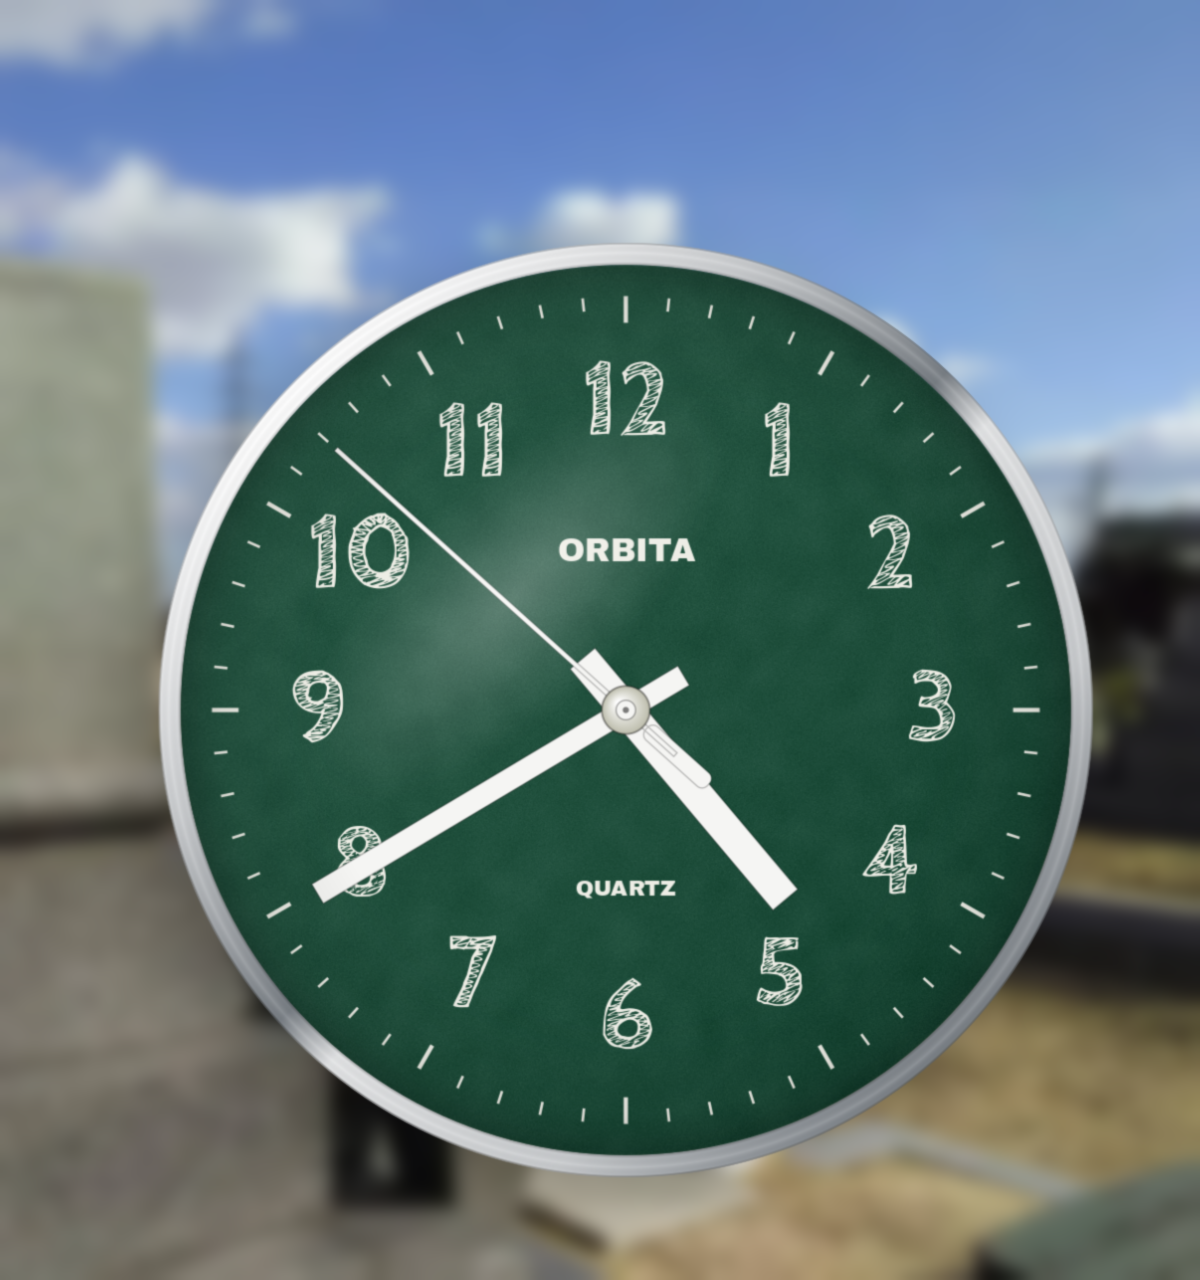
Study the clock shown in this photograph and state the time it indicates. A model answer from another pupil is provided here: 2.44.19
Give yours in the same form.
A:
4.39.52
